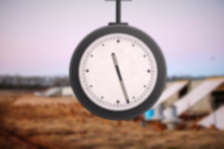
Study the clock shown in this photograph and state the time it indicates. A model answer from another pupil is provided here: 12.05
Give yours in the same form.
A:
11.27
